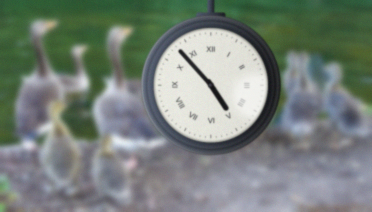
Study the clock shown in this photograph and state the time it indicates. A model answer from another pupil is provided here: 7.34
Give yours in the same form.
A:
4.53
